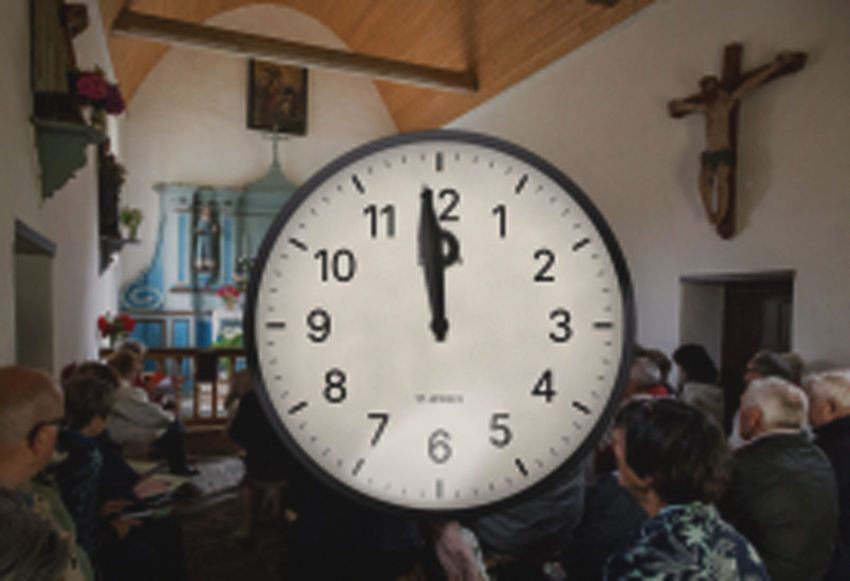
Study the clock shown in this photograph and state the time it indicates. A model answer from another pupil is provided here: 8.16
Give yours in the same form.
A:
11.59
